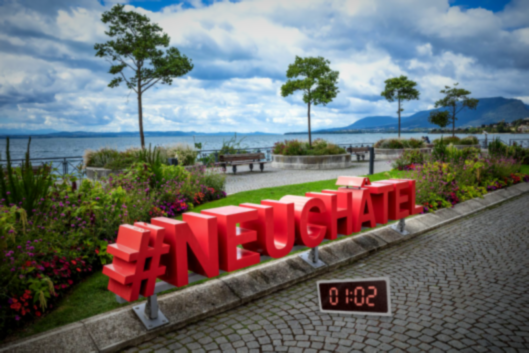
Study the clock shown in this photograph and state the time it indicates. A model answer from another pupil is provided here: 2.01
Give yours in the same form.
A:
1.02
